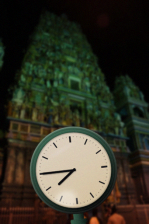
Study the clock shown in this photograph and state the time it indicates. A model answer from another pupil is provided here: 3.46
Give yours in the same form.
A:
7.45
